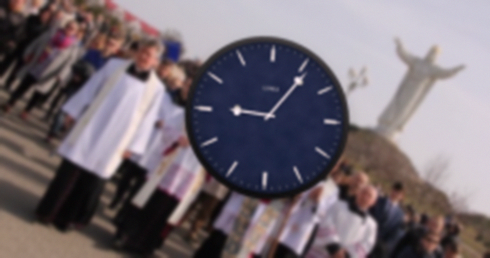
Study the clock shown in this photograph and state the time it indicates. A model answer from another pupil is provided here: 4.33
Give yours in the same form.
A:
9.06
